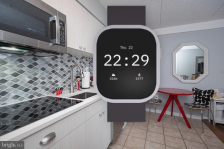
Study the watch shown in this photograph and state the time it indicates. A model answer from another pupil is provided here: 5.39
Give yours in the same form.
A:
22.29
